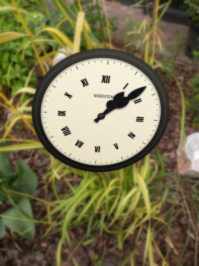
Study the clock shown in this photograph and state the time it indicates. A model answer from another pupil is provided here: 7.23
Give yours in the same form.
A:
1.08
